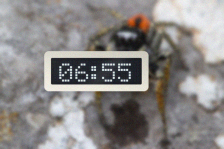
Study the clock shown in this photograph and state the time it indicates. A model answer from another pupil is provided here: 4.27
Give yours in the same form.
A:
6.55
